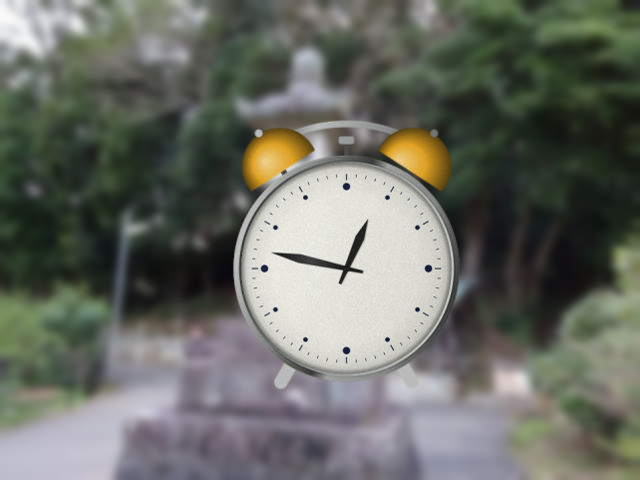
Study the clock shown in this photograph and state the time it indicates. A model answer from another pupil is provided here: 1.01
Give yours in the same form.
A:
12.47
